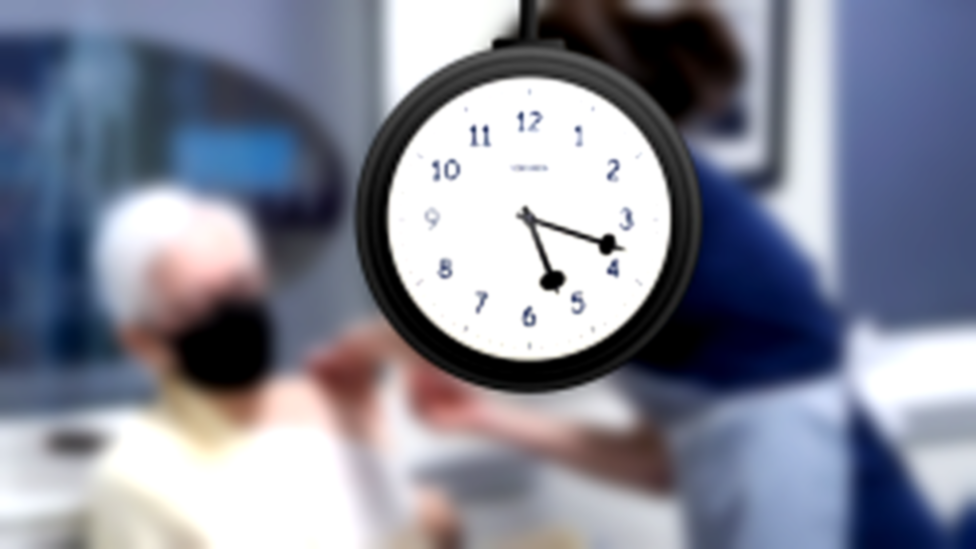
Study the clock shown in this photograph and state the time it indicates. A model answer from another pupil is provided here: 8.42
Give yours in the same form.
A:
5.18
